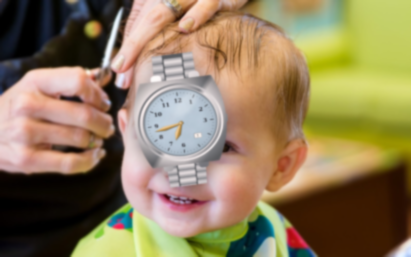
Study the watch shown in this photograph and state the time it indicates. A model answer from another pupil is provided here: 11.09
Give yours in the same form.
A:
6.43
